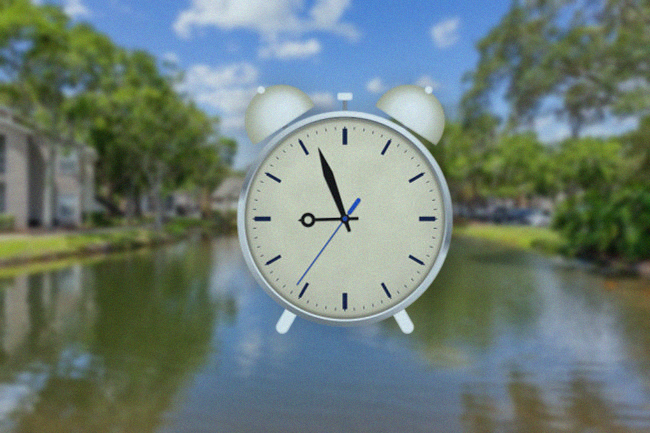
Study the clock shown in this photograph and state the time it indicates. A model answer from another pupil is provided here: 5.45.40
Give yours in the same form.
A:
8.56.36
